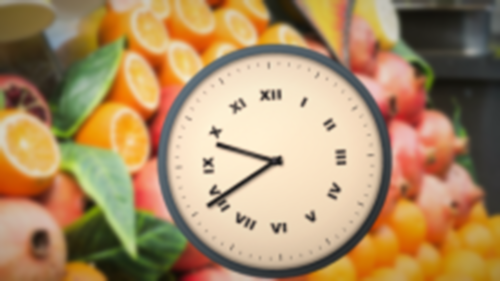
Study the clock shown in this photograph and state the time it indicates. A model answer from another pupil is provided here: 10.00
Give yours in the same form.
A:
9.40
